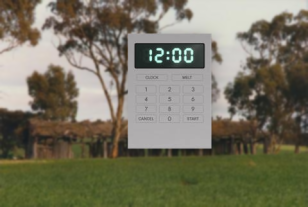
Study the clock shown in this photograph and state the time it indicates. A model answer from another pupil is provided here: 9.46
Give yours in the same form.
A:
12.00
